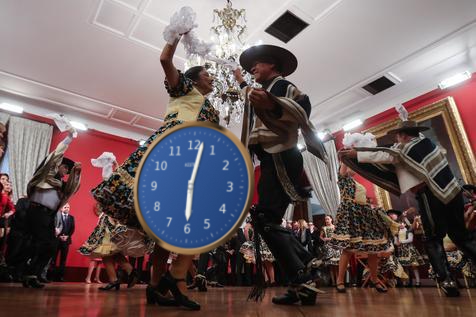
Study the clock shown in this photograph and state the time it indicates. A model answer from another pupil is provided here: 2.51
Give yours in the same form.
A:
6.02
